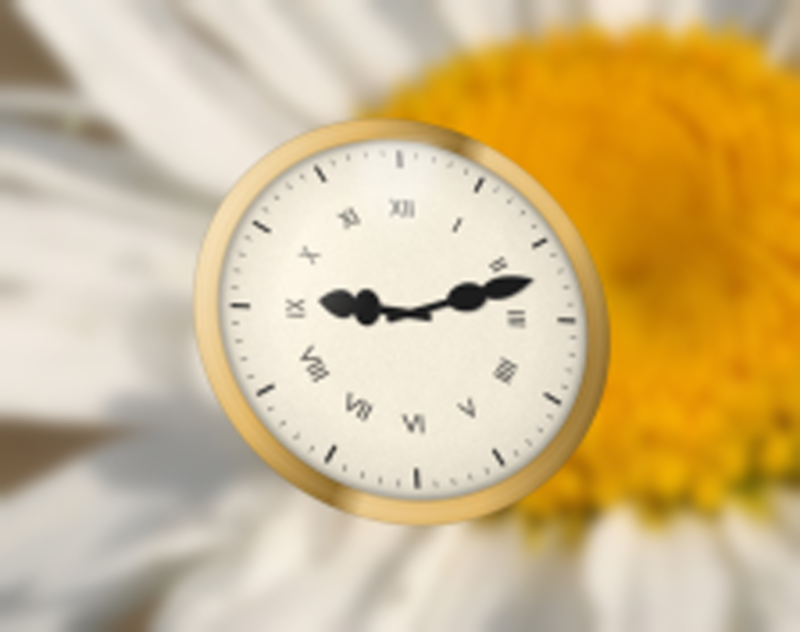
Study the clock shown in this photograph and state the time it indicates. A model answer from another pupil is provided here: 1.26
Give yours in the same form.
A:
9.12
